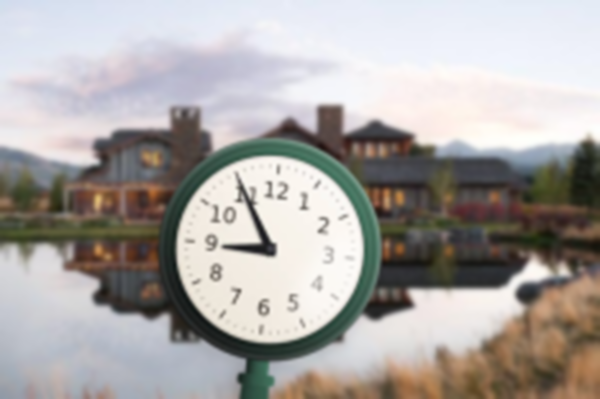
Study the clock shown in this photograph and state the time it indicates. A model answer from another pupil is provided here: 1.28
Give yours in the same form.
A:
8.55
